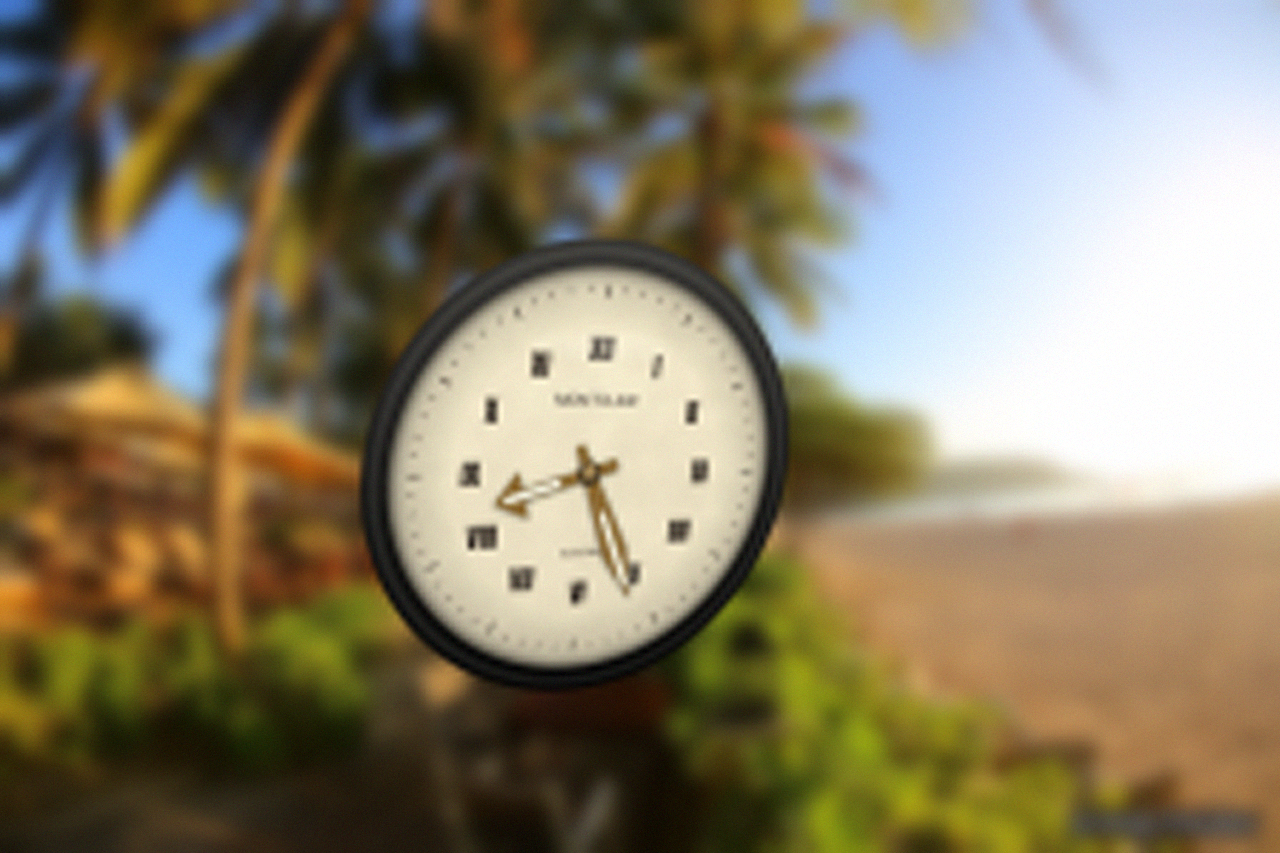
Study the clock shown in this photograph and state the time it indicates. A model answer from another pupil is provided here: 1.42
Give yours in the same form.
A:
8.26
